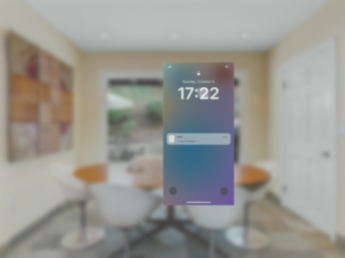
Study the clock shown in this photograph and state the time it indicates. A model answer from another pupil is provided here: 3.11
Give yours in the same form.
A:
17.22
